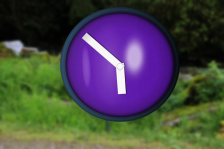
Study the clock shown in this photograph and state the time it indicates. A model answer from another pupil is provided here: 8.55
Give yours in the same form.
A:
5.52
